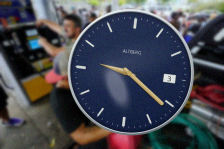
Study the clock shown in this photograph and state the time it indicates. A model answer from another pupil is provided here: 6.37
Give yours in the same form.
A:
9.21
